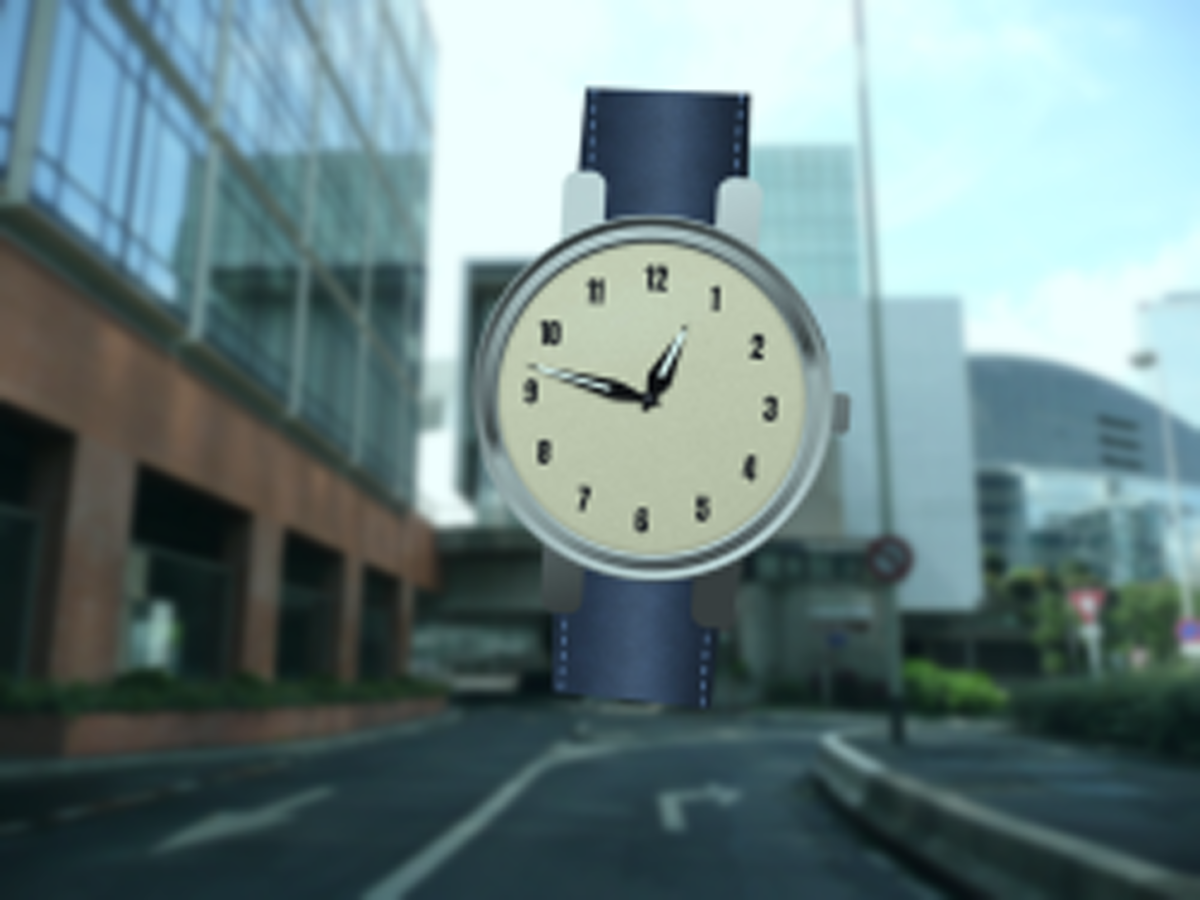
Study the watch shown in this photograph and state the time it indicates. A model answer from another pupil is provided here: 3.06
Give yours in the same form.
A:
12.47
